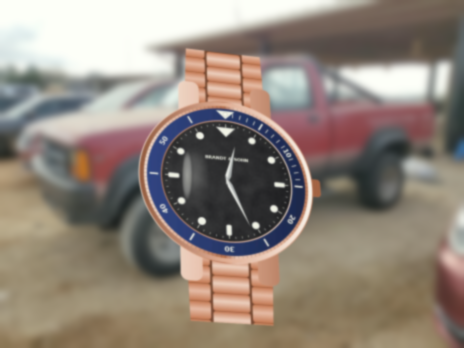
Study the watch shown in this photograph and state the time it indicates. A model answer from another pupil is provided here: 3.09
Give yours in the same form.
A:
12.26
